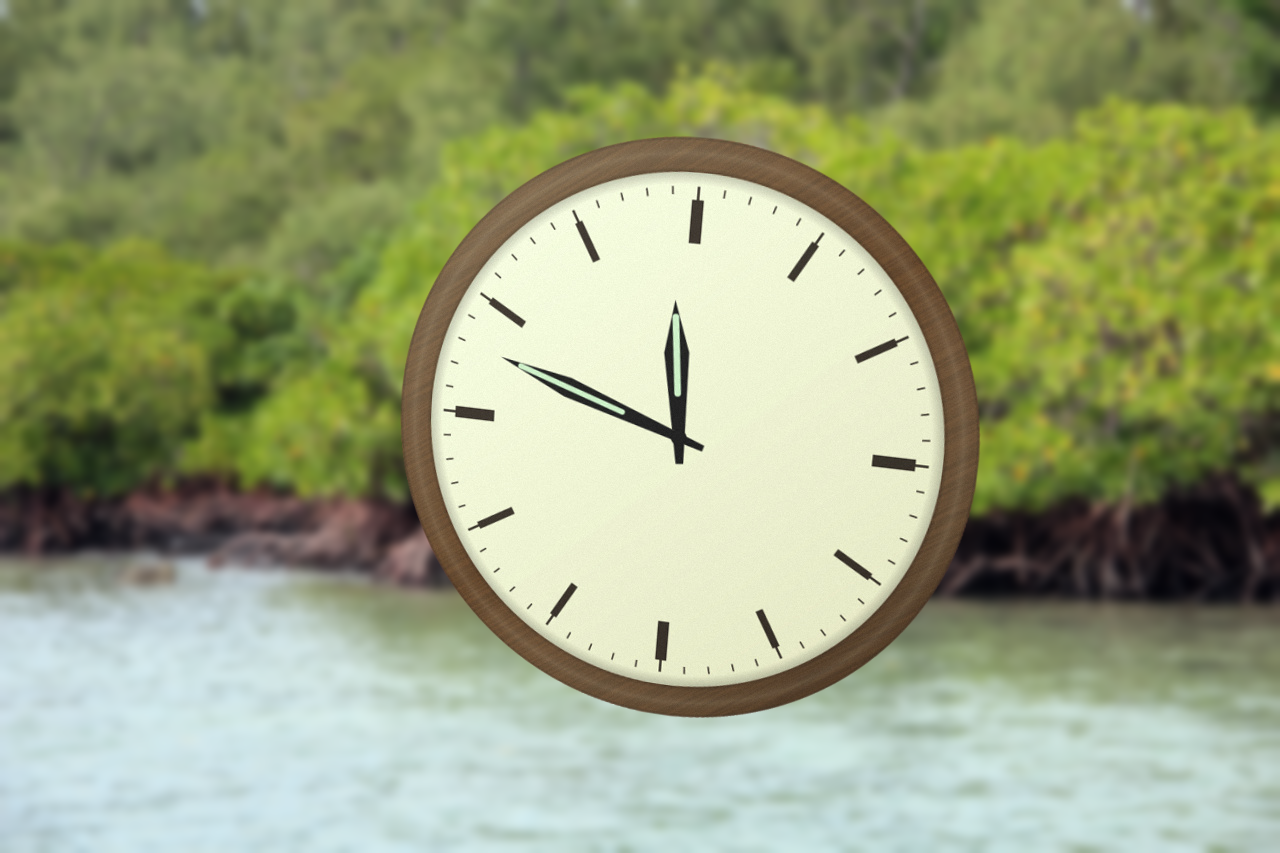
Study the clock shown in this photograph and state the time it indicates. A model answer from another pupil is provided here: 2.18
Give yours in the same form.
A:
11.48
